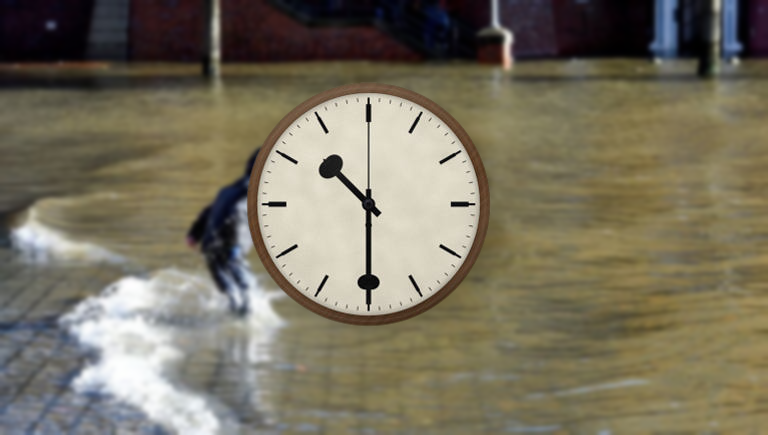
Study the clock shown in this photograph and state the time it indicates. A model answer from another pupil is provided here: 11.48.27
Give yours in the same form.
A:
10.30.00
